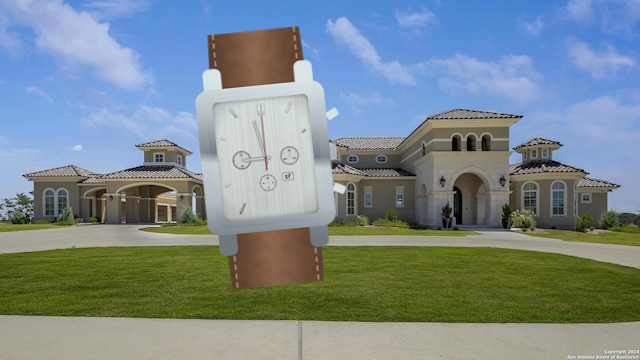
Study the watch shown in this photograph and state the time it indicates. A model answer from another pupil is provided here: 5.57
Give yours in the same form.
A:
8.58
